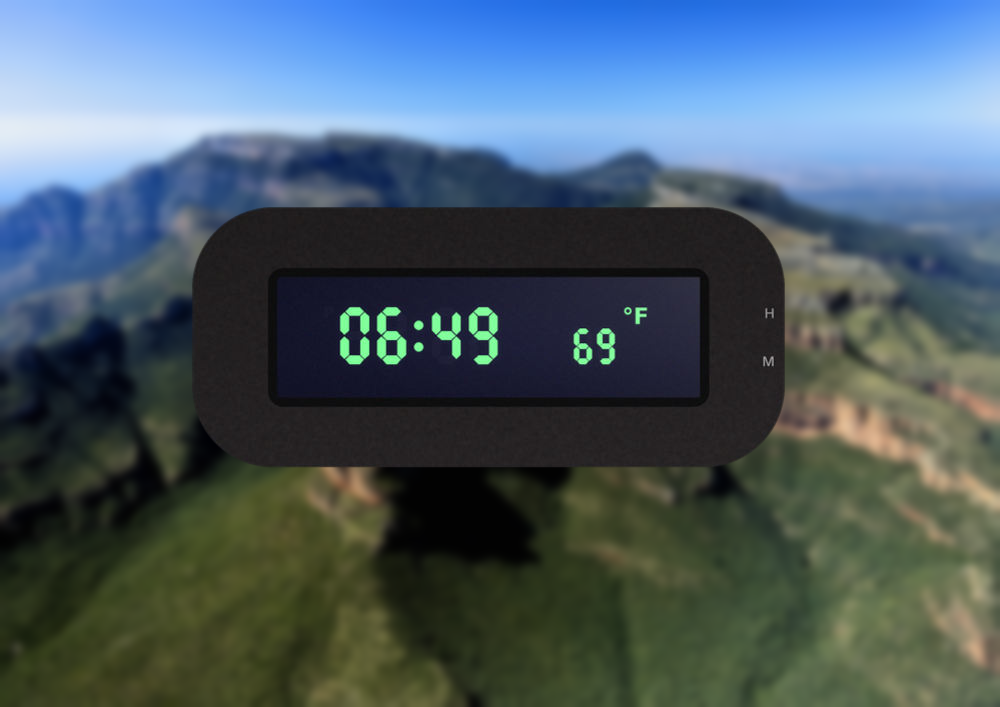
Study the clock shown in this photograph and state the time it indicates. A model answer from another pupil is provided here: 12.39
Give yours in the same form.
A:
6.49
